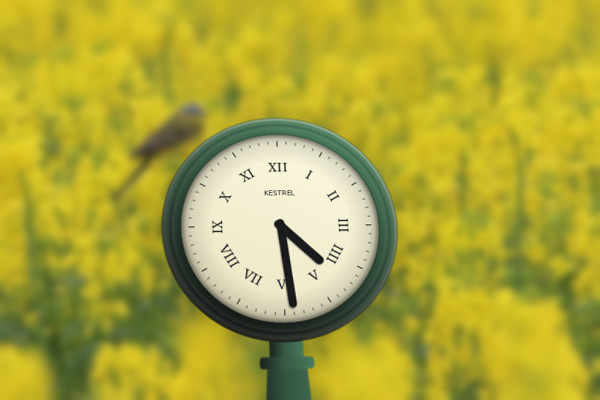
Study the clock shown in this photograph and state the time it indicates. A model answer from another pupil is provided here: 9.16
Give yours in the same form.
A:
4.29
